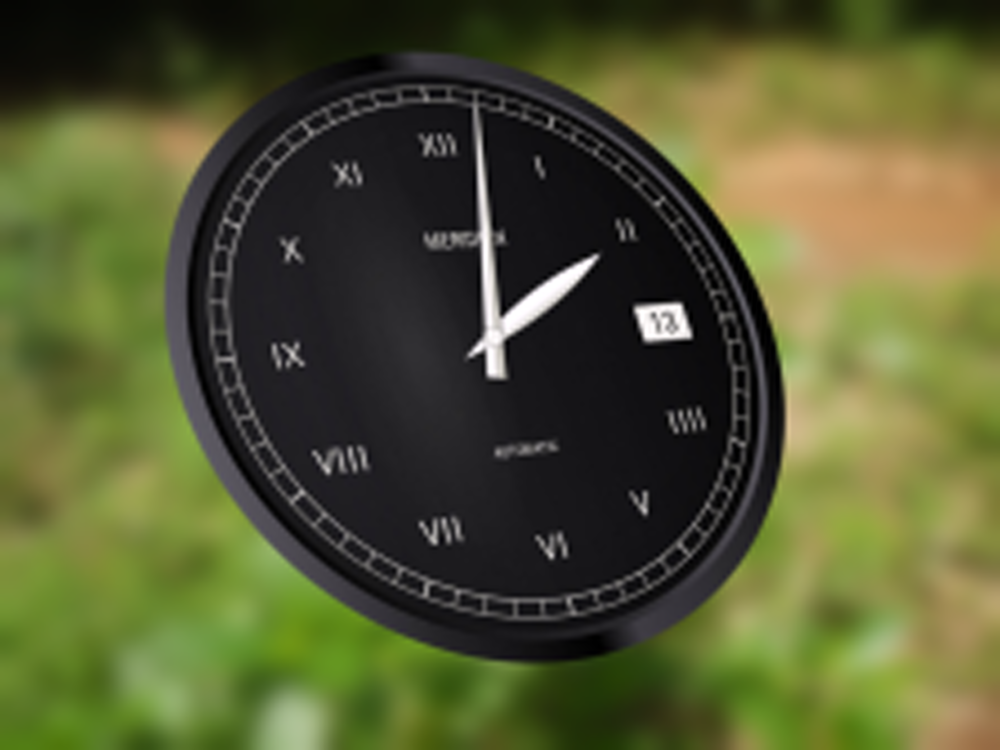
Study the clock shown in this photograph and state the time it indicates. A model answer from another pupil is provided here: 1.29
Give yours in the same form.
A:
2.02
